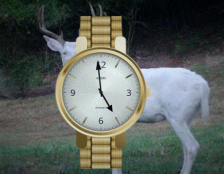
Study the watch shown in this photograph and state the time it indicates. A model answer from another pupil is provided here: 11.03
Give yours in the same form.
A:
4.59
